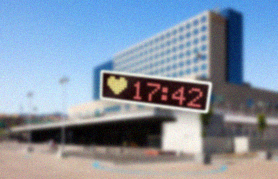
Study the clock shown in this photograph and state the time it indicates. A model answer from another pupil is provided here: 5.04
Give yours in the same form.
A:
17.42
